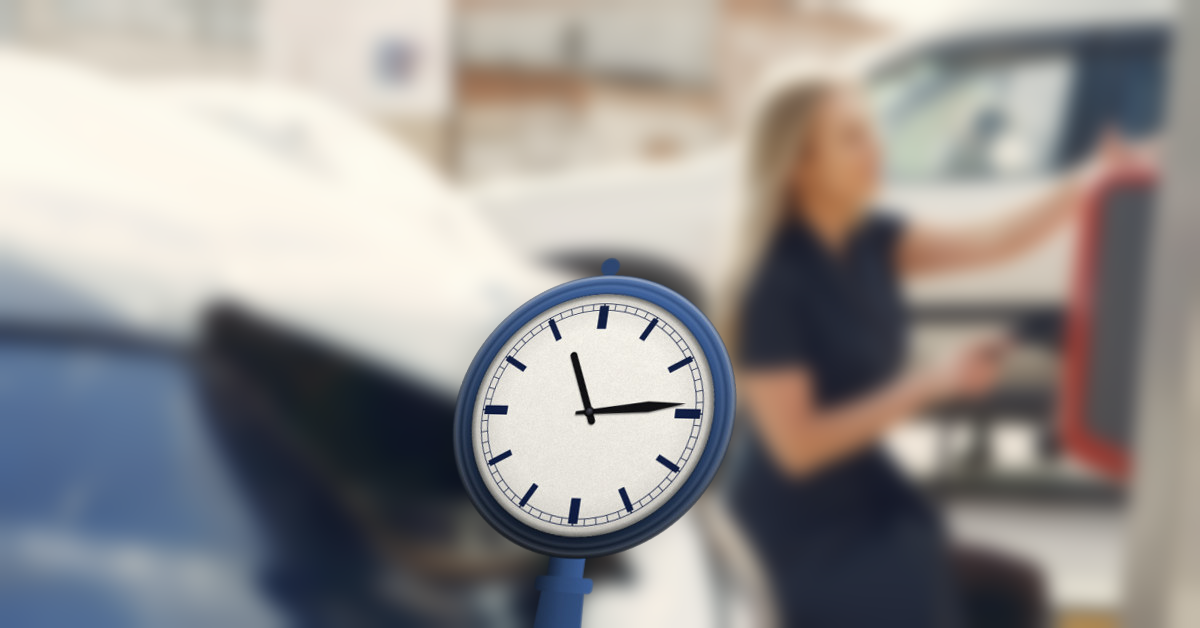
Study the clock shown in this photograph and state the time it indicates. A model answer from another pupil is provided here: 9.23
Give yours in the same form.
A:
11.14
